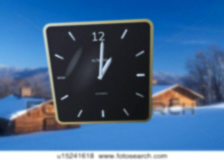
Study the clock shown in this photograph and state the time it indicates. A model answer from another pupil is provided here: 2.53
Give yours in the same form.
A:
1.01
